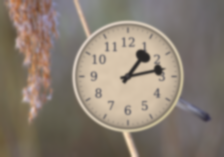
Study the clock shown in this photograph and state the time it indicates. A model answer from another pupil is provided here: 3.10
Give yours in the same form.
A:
1.13
